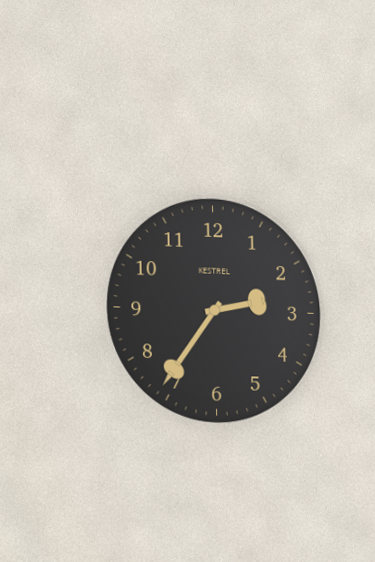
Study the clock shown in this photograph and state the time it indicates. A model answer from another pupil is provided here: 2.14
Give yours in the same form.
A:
2.36
